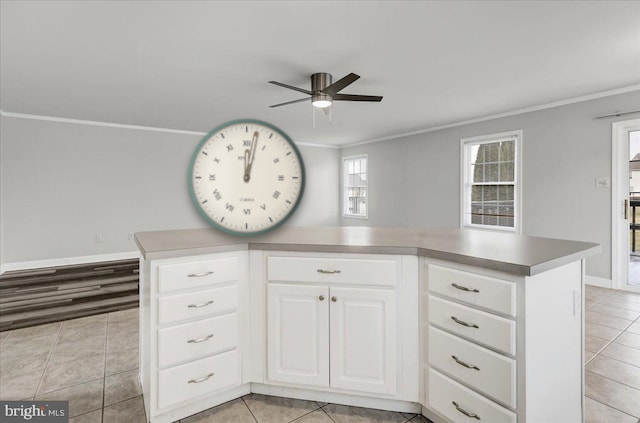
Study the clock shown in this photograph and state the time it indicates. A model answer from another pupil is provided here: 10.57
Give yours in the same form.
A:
12.02
